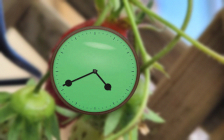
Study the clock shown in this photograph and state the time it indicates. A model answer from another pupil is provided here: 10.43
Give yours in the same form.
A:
4.41
